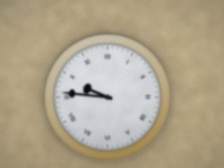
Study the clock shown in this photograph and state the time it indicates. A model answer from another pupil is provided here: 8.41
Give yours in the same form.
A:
9.46
